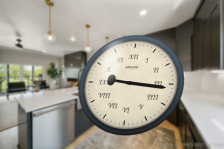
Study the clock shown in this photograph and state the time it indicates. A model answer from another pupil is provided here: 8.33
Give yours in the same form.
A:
9.16
